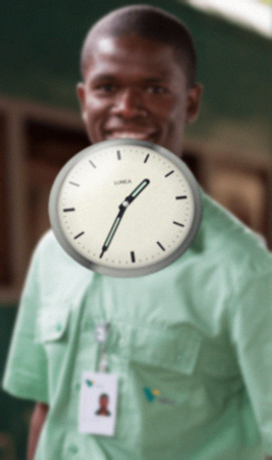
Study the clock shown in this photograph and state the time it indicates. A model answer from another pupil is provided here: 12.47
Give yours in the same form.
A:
1.35
